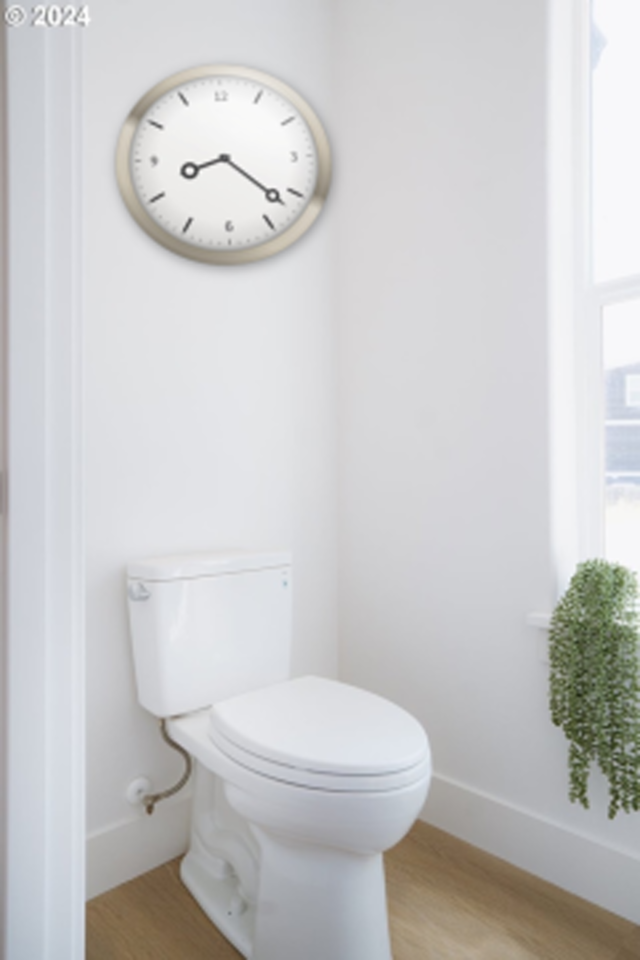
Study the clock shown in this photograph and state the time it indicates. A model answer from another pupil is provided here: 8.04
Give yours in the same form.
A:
8.22
